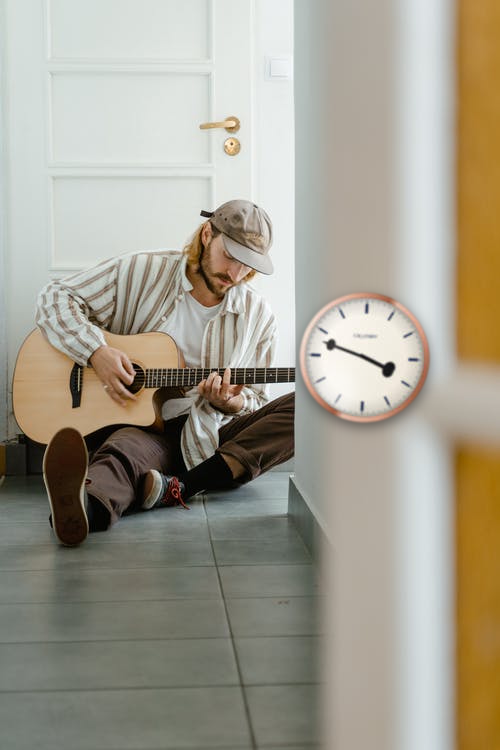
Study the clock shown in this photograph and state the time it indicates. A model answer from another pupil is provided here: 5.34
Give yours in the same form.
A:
3.48
